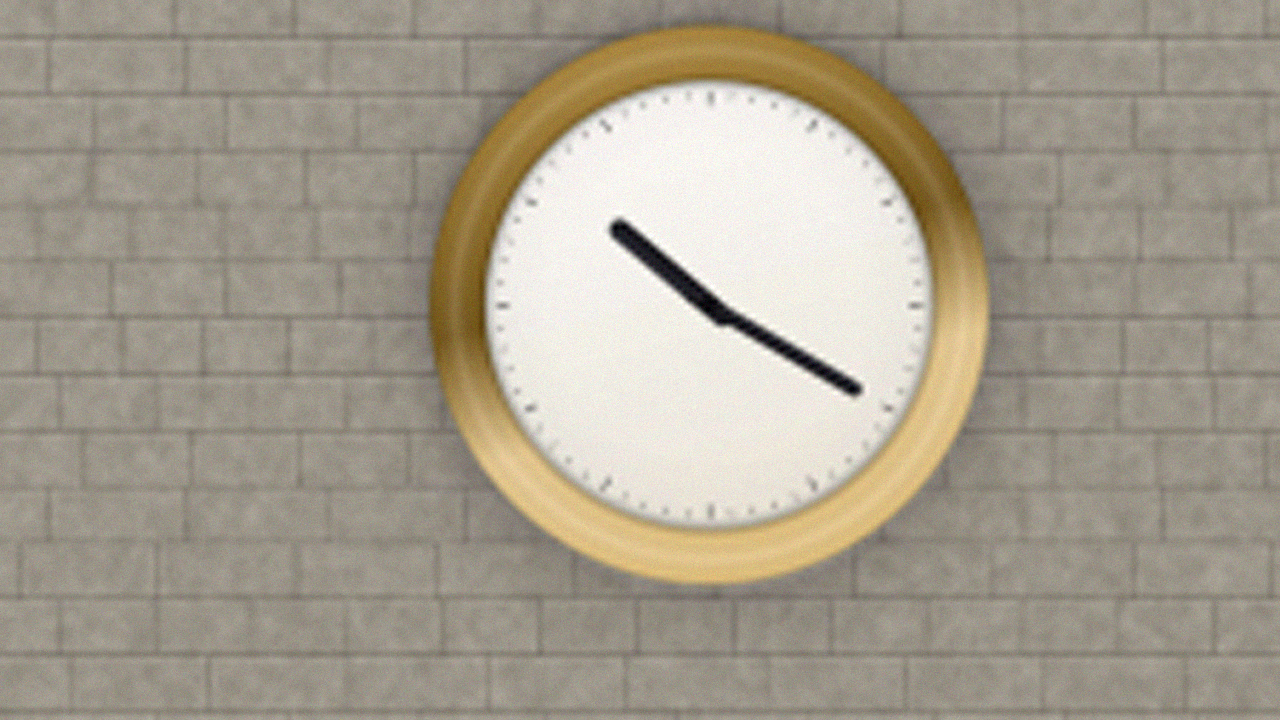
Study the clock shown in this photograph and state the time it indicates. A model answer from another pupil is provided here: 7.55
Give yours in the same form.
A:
10.20
